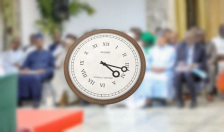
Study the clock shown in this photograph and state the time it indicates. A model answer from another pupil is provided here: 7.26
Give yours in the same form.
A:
4.17
